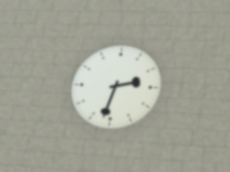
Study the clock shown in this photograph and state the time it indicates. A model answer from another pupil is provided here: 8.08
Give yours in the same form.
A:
2.32
